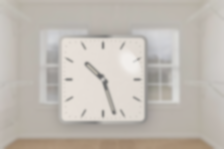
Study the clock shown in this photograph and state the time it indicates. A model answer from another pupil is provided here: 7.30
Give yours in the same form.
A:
10.27
